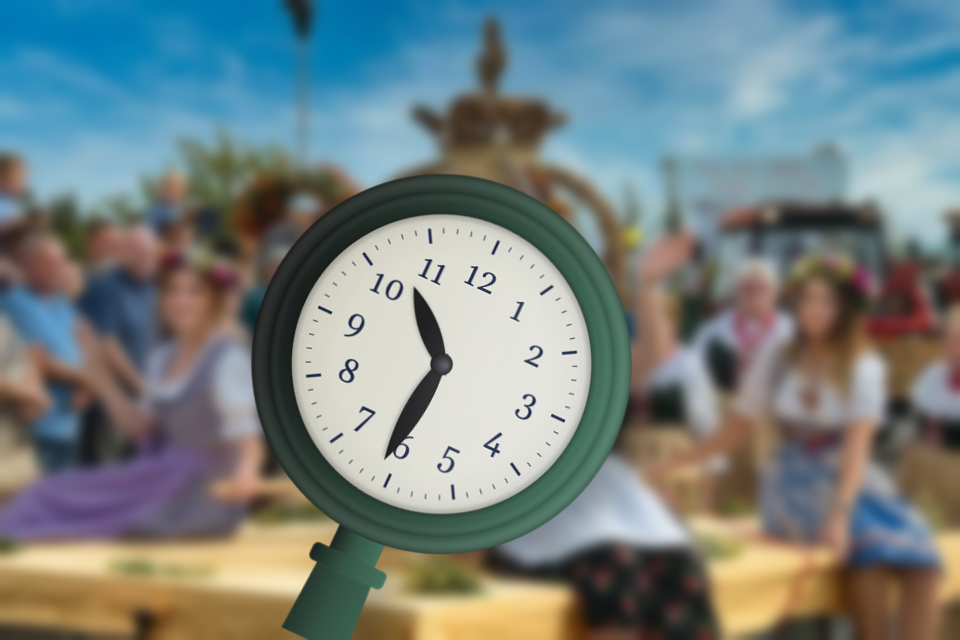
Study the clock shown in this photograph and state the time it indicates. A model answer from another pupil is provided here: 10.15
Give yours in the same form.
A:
10.31
